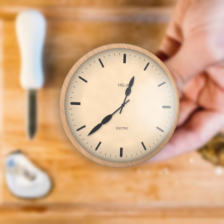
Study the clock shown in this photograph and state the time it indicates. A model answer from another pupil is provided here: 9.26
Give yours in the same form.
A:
12.38
